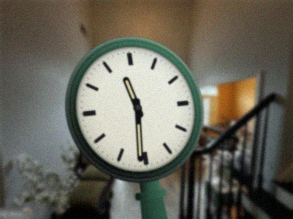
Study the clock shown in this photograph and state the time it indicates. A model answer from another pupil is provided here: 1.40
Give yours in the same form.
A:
11.31
